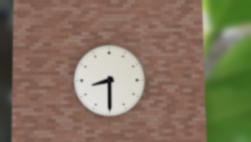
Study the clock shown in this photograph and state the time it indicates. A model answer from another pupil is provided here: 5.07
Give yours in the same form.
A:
8.30
